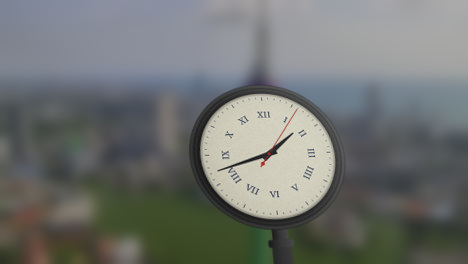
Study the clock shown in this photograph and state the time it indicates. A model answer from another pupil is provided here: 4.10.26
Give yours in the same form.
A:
1.42.06
